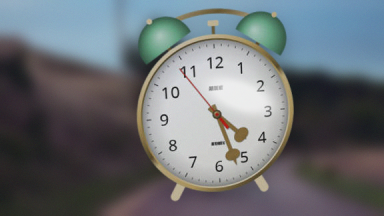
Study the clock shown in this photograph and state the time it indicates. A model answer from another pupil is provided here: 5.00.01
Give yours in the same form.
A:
4.26.54
